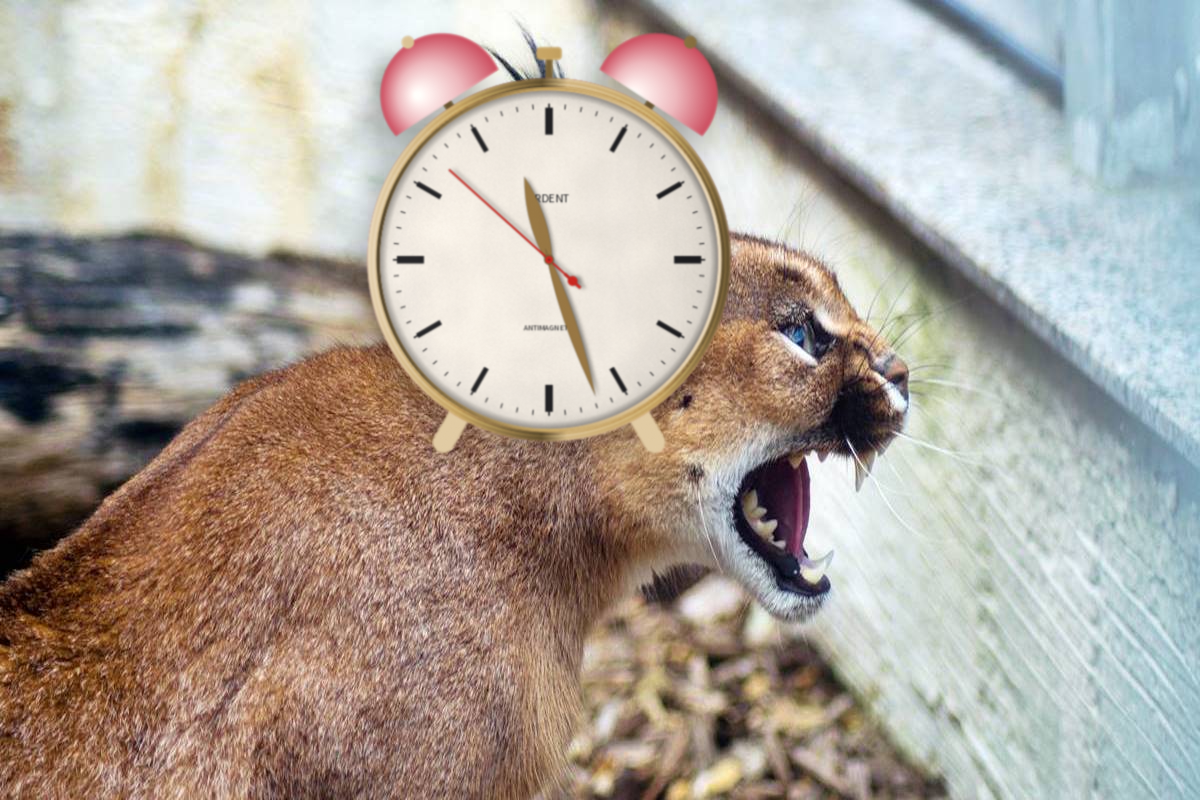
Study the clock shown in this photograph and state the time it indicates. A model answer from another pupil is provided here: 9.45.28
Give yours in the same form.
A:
11.26.52
